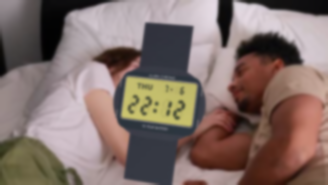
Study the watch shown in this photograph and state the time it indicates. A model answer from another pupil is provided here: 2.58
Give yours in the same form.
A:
22.12
